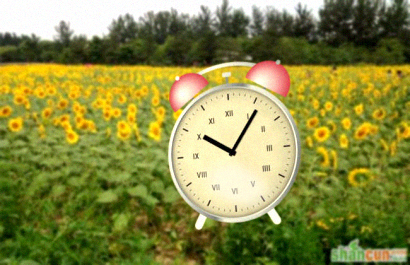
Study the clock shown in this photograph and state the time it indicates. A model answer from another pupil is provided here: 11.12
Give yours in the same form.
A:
10.06
